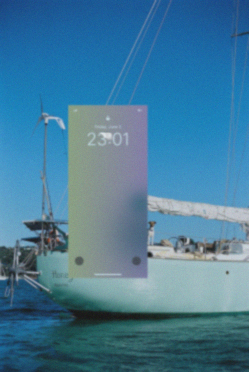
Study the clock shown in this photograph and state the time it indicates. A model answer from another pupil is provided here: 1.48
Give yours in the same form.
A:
23.01
